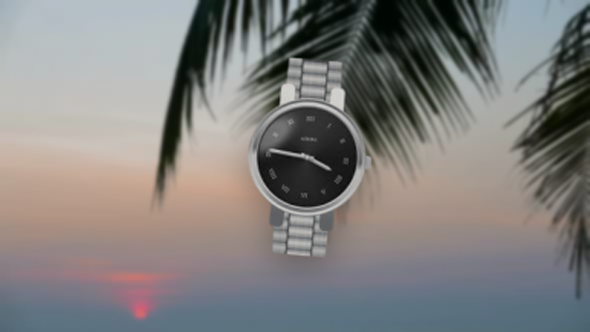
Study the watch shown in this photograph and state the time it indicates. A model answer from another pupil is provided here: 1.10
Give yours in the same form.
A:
3.46
